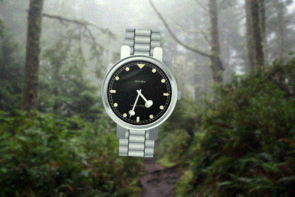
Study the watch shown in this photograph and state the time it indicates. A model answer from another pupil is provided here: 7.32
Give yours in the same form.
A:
4.33
